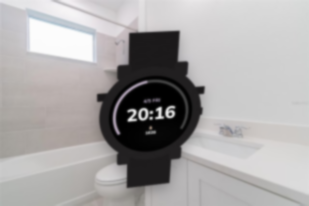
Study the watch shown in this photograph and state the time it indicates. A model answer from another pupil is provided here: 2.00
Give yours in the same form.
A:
20.16
